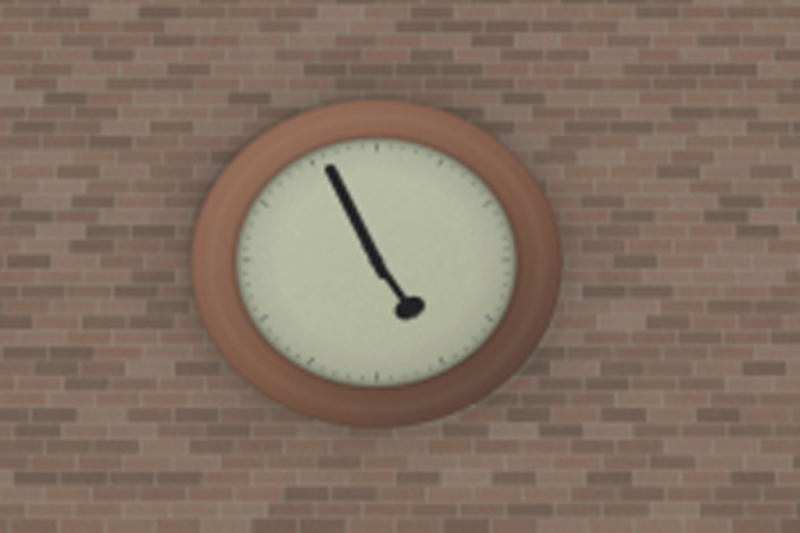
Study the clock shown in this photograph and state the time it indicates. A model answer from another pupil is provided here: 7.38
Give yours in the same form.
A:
4.56
